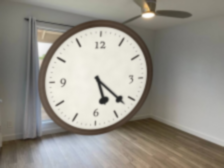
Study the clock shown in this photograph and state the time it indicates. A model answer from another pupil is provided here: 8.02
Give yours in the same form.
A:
5.22
